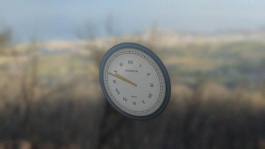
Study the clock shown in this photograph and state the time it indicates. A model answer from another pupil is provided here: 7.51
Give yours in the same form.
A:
9.48
